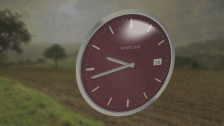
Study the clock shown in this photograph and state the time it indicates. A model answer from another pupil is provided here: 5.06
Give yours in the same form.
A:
9.43
